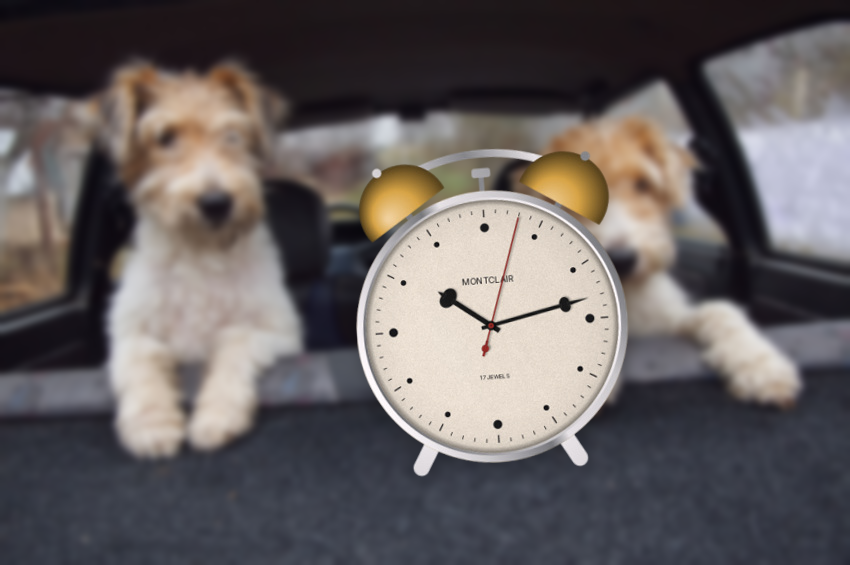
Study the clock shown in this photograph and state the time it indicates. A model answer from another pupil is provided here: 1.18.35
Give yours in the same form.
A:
10.13.03
